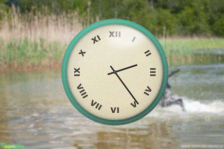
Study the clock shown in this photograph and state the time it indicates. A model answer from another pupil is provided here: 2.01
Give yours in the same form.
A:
2.24
